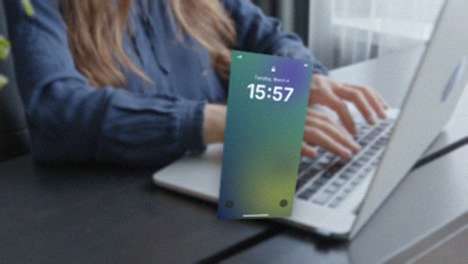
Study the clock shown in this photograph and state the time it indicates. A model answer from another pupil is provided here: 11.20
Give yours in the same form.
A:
15.57
